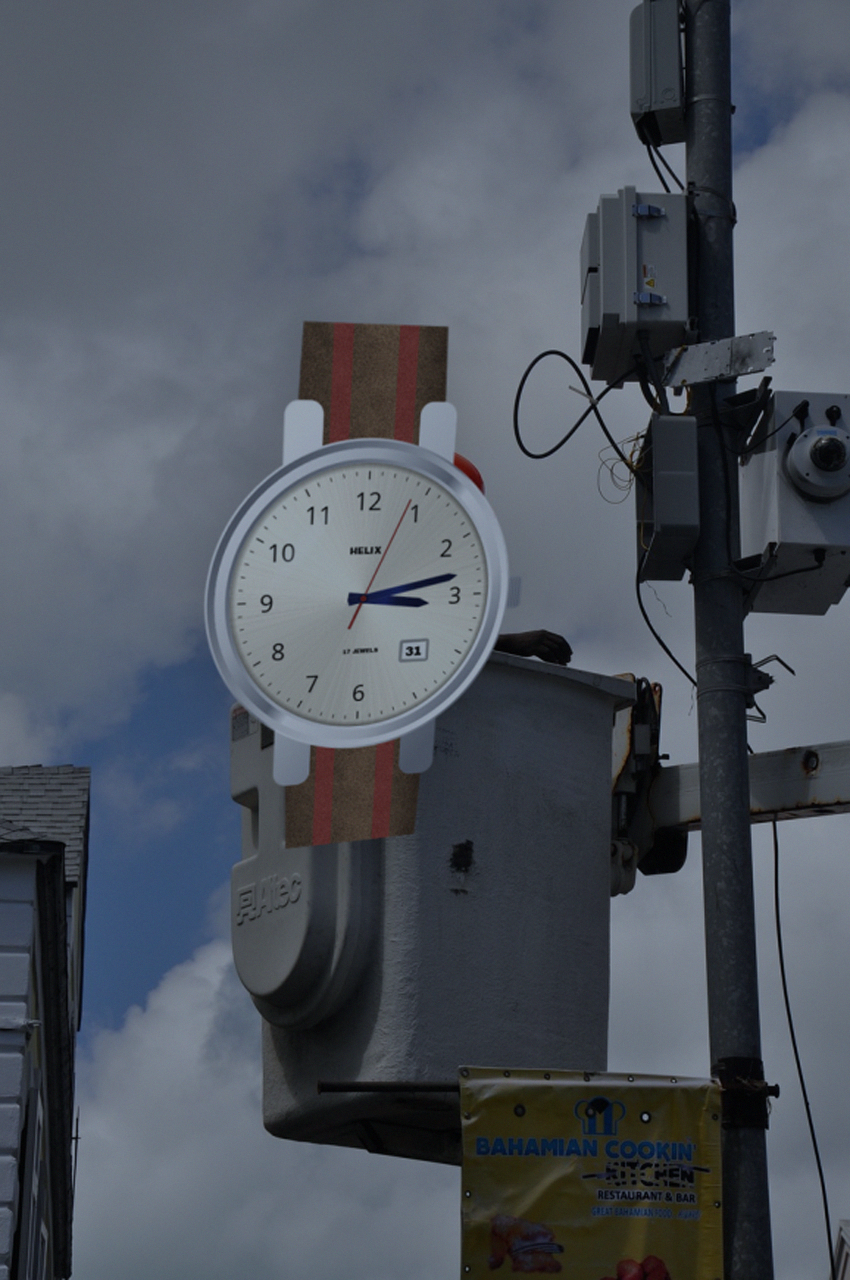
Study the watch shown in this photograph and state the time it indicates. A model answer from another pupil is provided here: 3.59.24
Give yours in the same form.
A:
3.13.04
